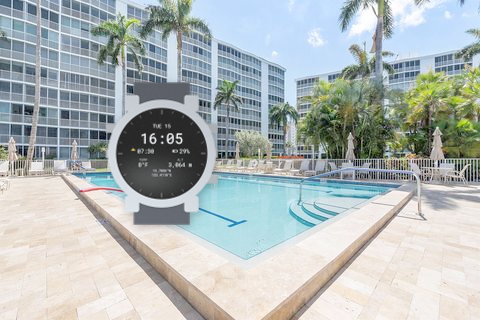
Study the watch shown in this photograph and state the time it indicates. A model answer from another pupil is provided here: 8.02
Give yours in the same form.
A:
16.05
